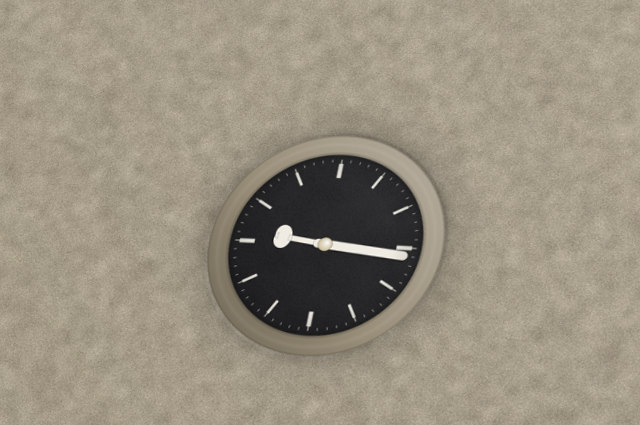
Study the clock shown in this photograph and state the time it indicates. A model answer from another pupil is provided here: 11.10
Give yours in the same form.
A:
9.16
